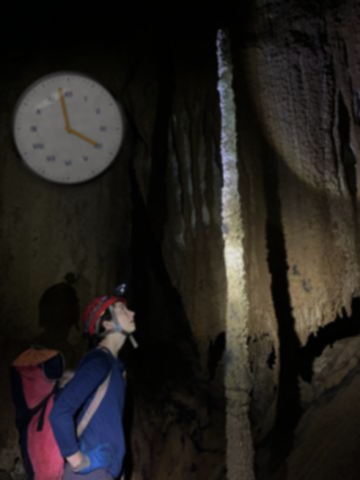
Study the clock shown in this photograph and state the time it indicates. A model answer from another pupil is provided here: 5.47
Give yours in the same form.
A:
3.58
